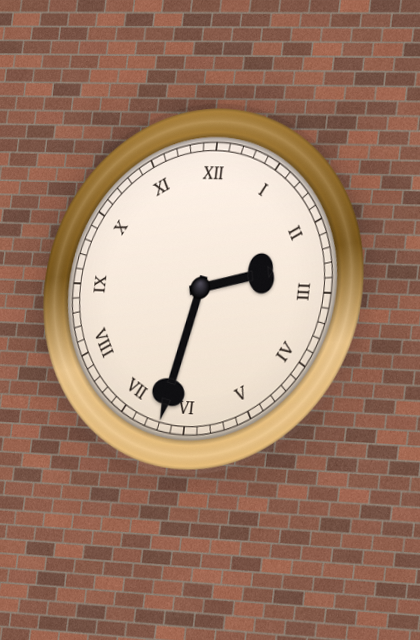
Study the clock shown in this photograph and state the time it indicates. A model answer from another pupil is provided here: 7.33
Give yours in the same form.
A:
2.32
